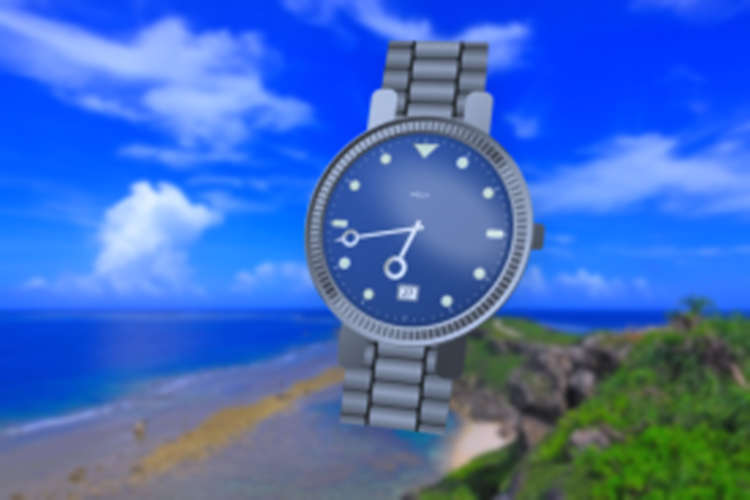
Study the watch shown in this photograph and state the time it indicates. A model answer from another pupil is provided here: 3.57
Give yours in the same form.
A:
6.43
